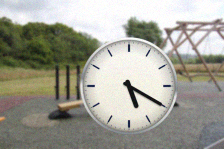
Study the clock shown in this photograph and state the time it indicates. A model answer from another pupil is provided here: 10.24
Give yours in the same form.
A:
5.20
